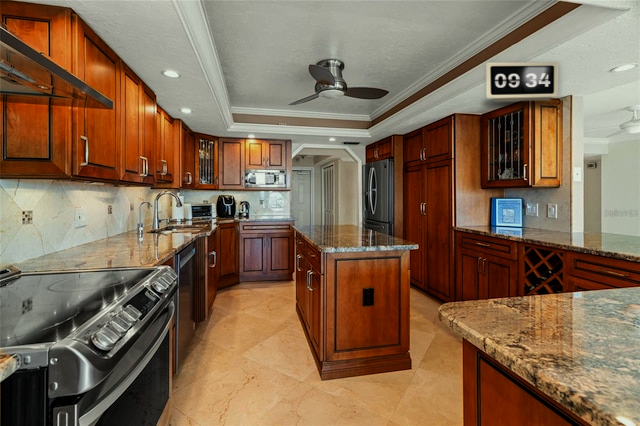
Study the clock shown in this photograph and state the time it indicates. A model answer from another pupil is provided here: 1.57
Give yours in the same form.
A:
9.34
